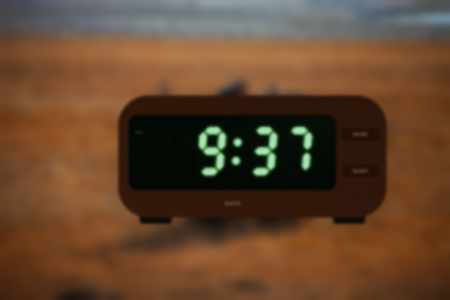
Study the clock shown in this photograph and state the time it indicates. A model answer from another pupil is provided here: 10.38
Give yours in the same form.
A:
9.37
